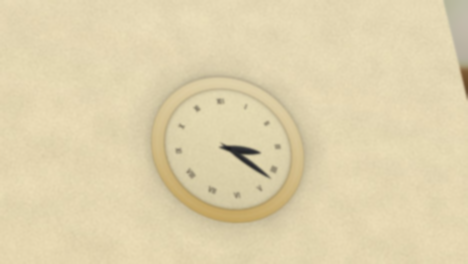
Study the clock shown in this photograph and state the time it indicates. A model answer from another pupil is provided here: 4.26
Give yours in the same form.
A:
3.22
